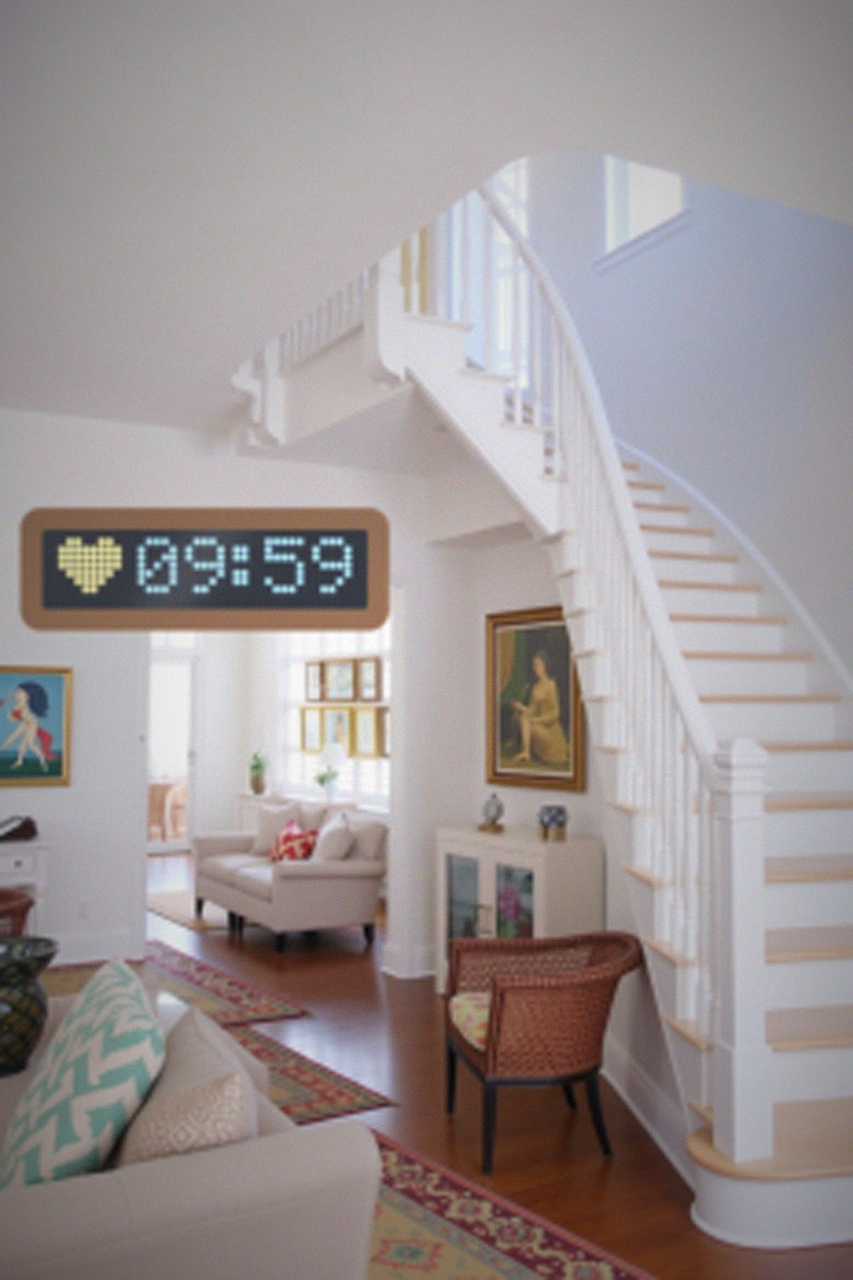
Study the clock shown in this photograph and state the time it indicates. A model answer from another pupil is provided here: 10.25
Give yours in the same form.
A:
9.59
